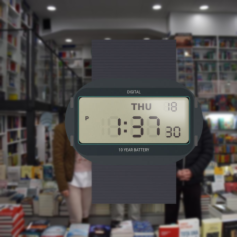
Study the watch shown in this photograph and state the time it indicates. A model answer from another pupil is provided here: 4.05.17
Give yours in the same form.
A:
1.37.30
